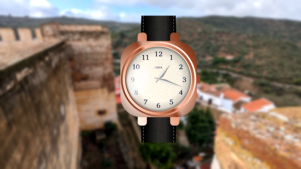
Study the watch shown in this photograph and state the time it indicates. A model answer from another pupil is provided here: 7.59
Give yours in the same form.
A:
1.18
